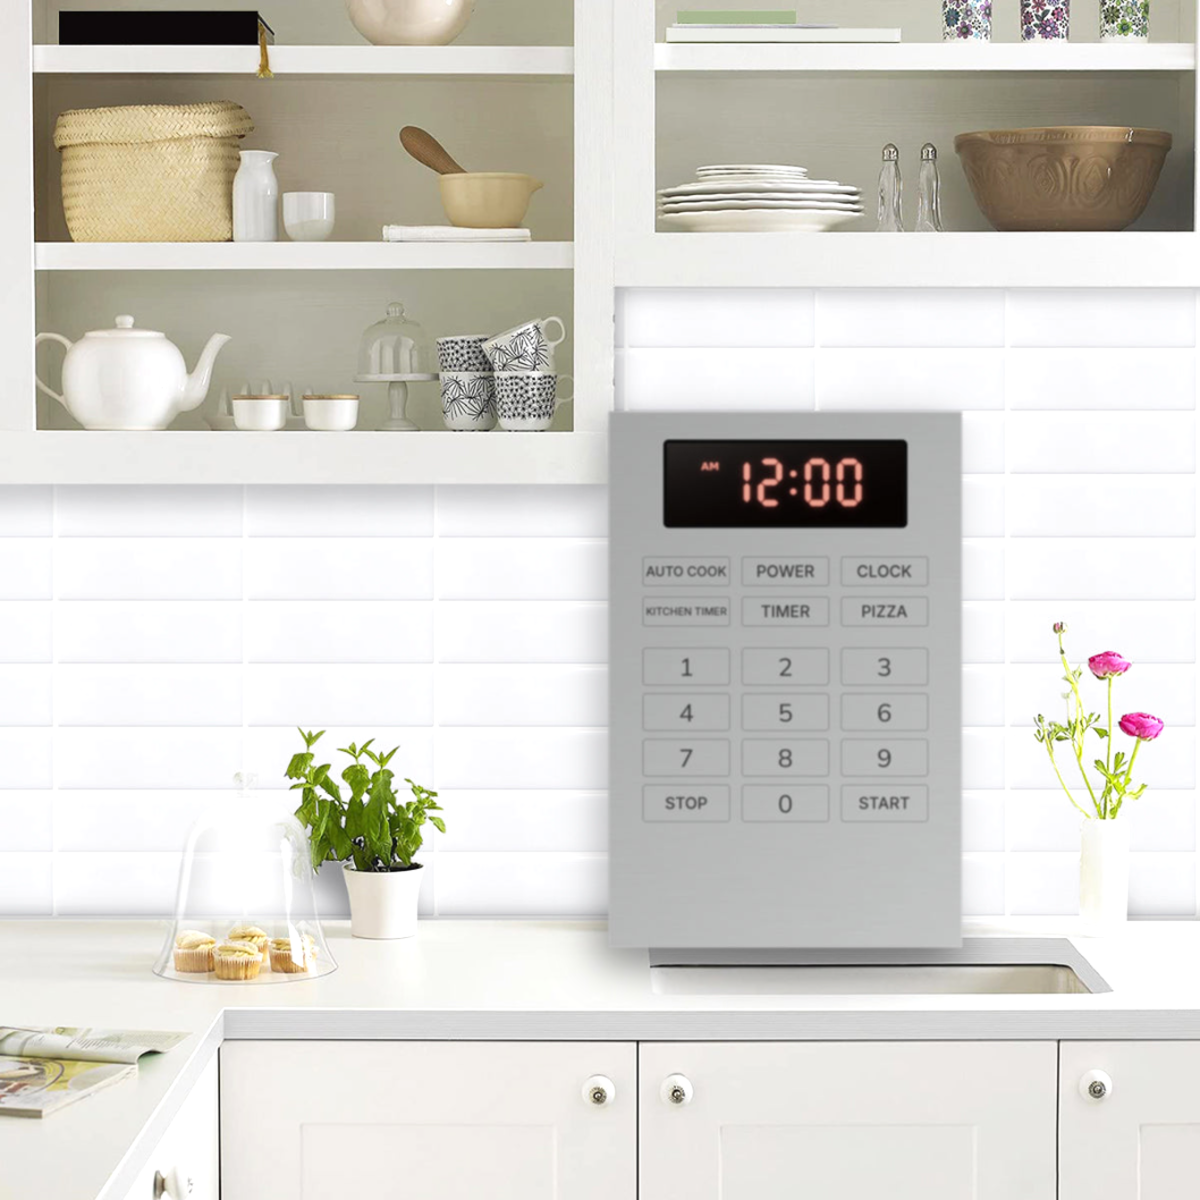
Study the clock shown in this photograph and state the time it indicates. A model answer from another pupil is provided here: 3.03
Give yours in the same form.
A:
12.00
